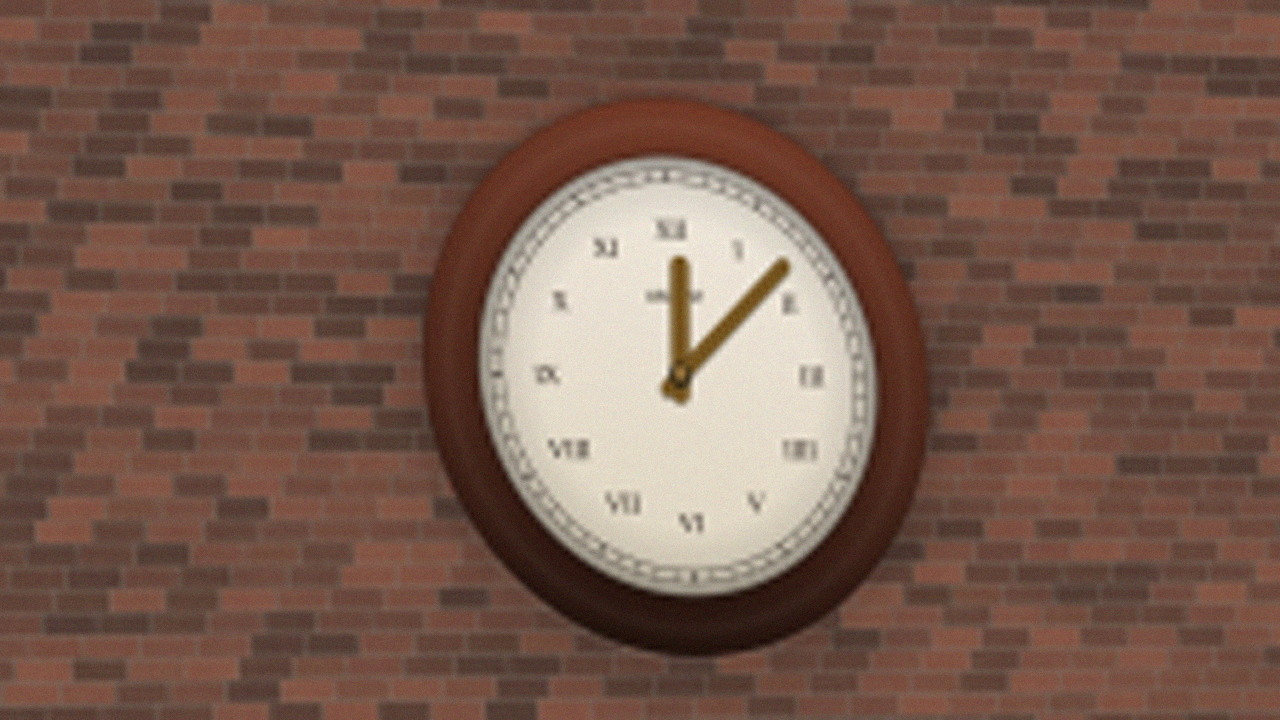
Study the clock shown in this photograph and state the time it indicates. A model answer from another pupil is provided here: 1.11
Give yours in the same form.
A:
12.08
